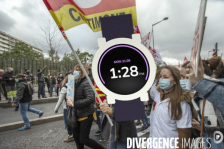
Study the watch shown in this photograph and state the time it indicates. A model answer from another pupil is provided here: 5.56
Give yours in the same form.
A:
1.28
